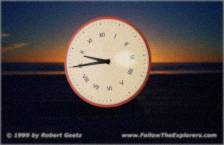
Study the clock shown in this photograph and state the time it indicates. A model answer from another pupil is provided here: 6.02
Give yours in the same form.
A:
9.45
